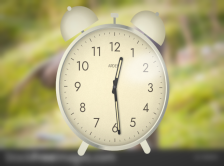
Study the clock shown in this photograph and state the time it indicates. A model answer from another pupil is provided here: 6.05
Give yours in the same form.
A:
12.29
